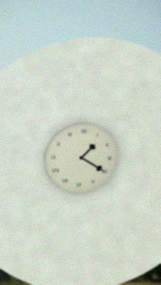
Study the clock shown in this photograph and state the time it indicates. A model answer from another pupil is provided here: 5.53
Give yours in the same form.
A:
1.20
